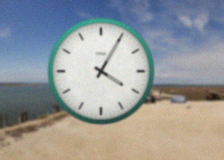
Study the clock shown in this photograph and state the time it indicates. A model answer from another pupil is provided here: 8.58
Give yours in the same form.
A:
4.05
